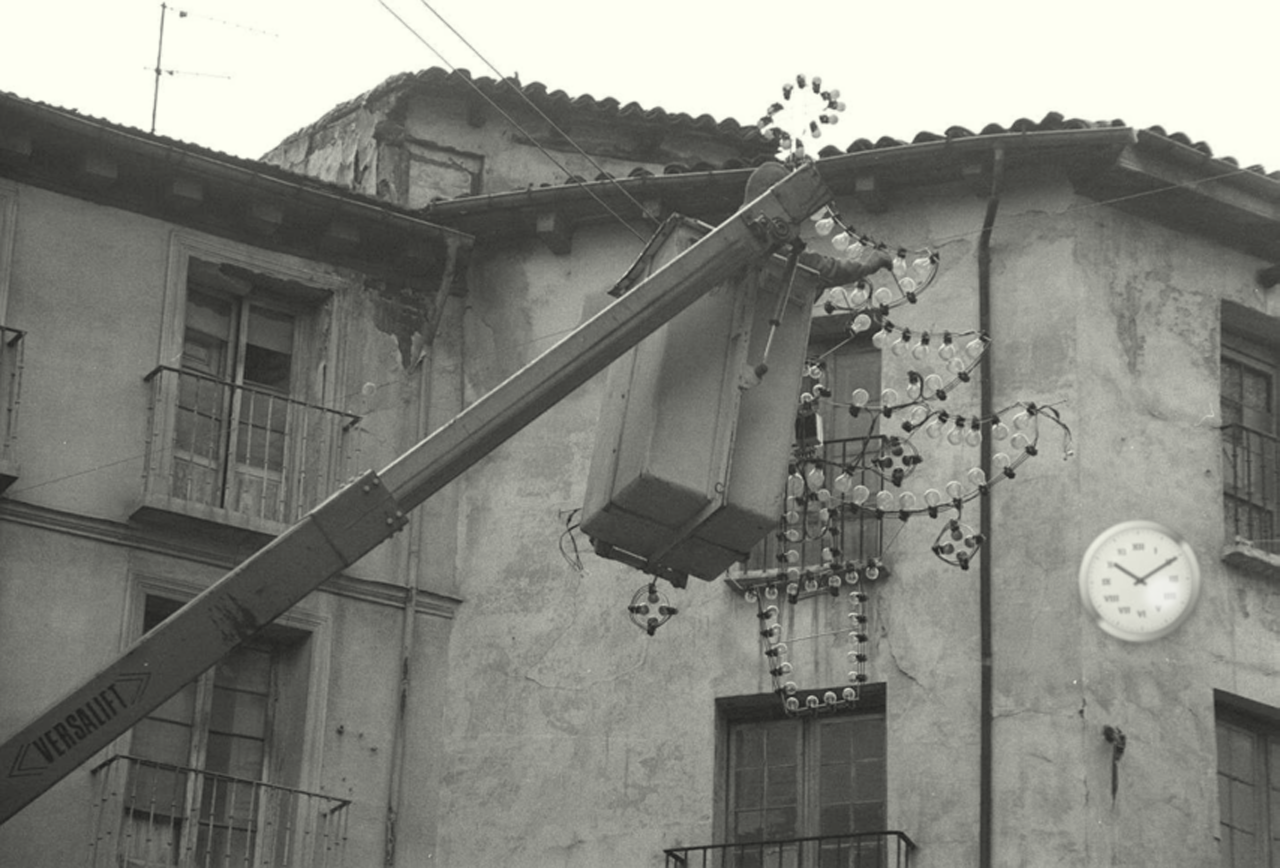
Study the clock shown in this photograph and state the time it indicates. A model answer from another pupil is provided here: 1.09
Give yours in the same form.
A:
10.10
